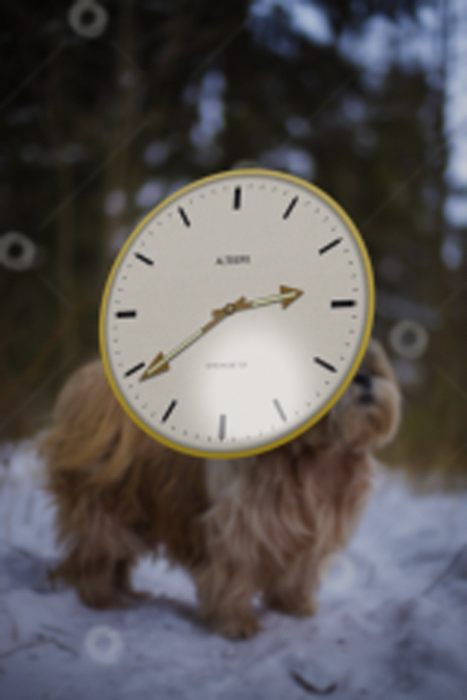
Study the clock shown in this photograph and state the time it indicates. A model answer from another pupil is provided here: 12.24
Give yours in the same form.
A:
2.39
